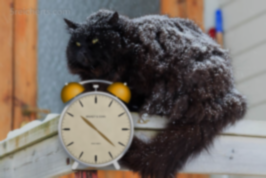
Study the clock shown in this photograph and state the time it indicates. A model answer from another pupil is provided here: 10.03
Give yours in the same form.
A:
10.22
